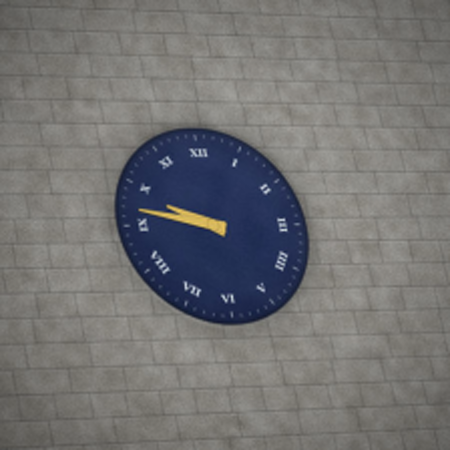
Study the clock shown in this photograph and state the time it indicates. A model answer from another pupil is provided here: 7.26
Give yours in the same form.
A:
9.47
